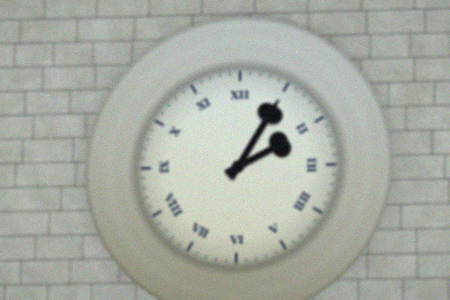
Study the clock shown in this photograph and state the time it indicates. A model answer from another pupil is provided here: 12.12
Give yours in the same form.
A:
2.05
